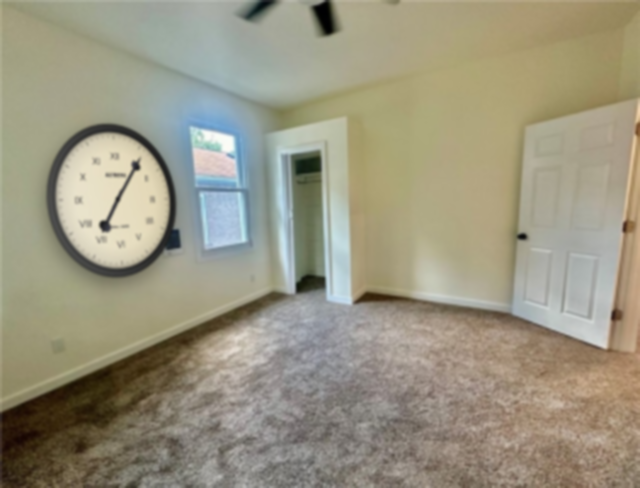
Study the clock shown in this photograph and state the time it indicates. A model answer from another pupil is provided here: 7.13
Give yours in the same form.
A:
7.06
